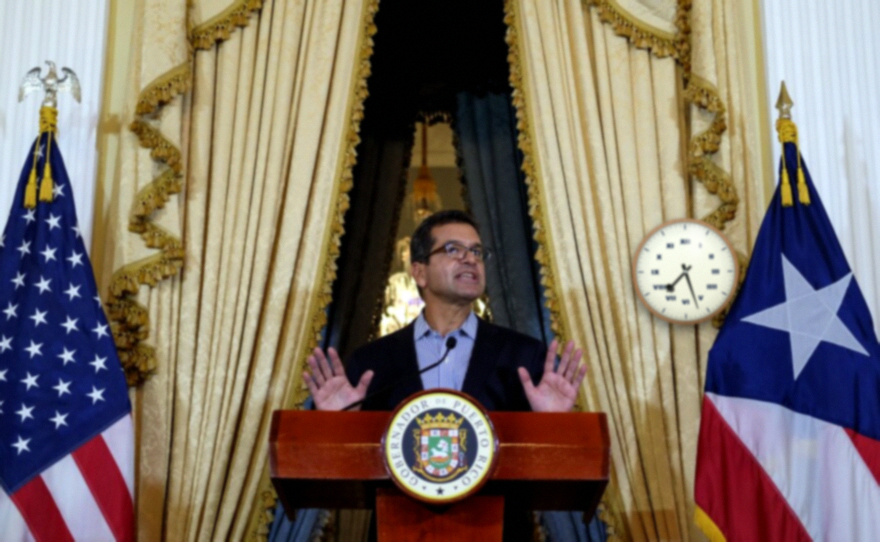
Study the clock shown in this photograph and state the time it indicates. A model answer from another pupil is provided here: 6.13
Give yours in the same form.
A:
7.27
